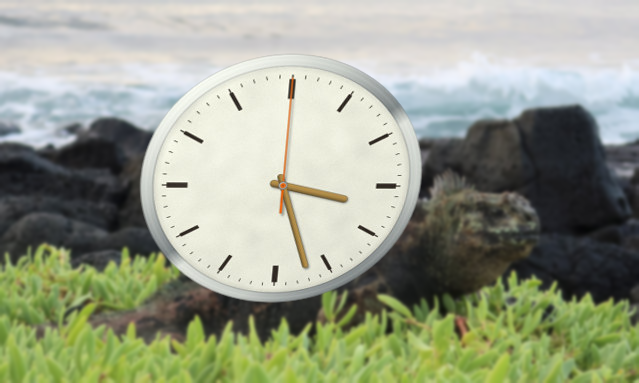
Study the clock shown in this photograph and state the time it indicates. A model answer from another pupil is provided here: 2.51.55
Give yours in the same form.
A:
3.27.00
